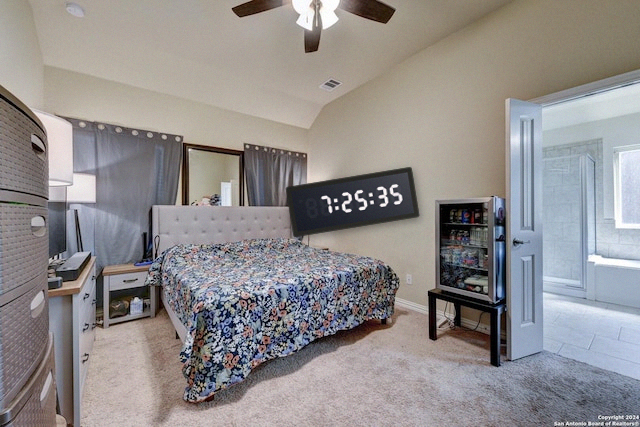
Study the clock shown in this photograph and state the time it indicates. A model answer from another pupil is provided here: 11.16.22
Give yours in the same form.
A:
7.25.35
